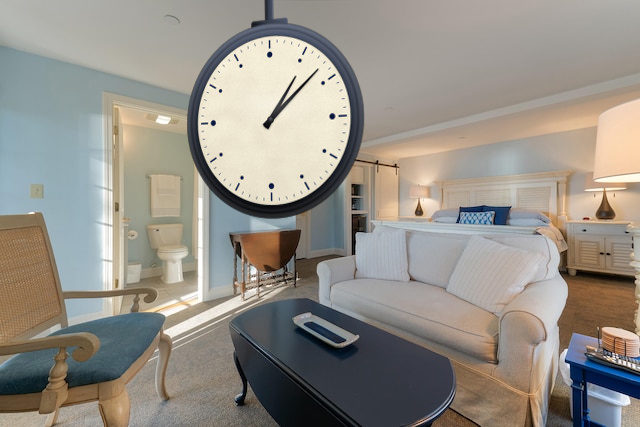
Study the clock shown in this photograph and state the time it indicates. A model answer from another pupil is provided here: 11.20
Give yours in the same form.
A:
1.08
